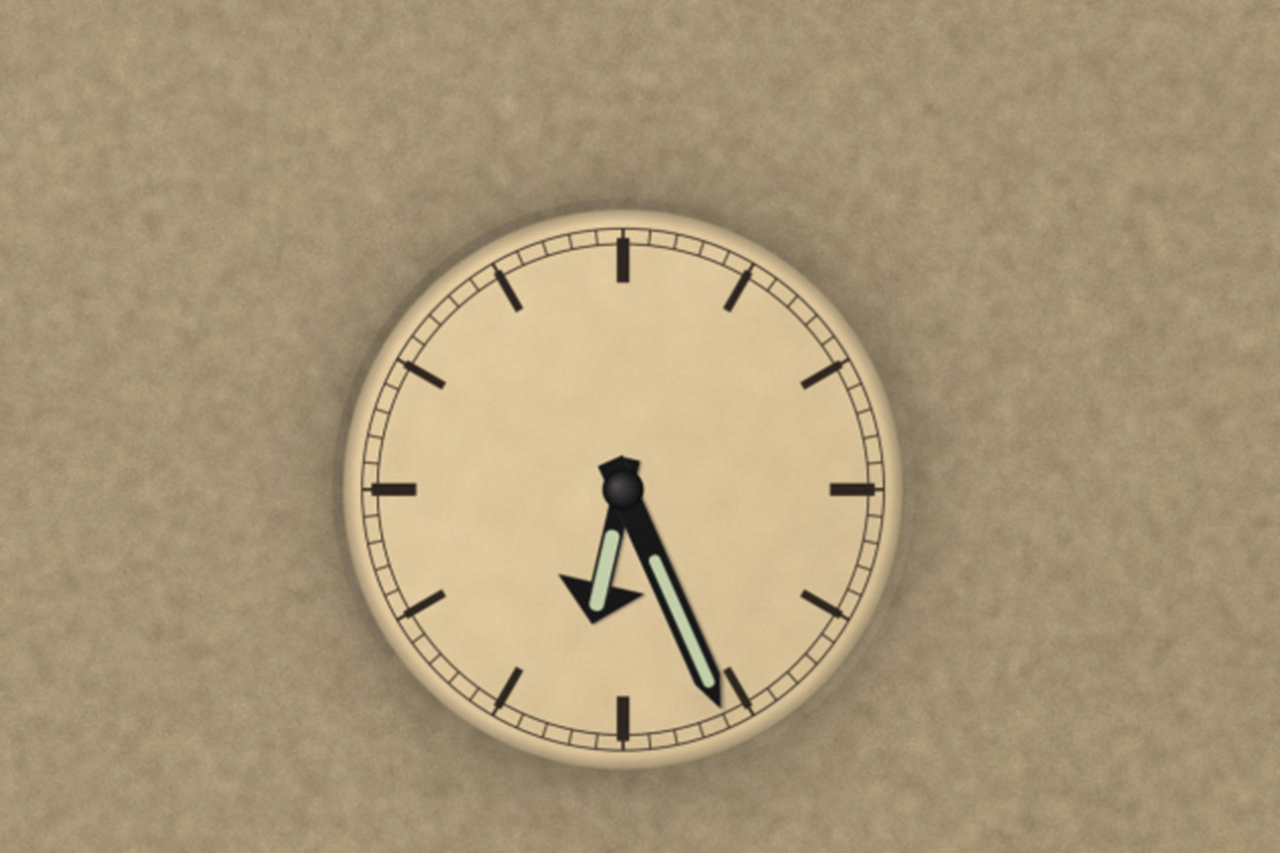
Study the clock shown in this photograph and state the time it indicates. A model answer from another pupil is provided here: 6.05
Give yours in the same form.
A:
6.26
